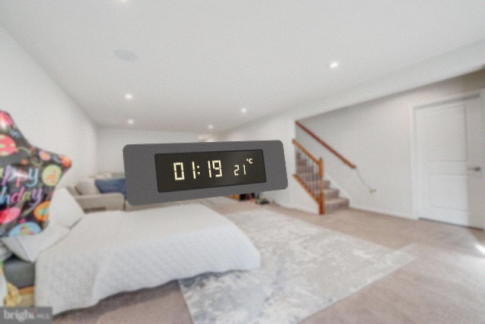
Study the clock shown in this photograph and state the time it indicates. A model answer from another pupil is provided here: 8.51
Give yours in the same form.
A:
1.19
